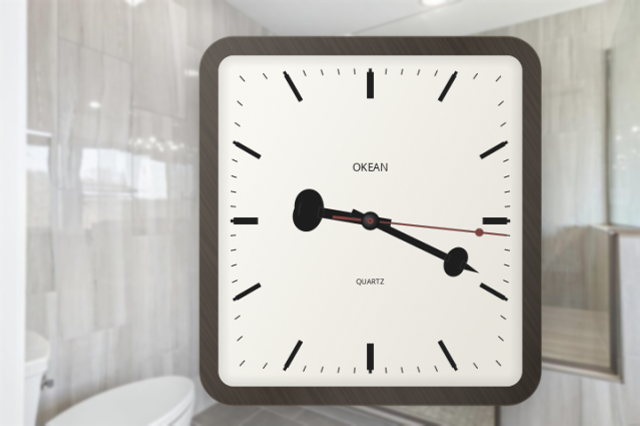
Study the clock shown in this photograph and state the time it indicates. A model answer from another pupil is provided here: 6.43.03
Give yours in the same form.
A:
9.19.16
